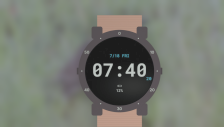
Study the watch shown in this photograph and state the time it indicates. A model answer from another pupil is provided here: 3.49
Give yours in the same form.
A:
7.40
